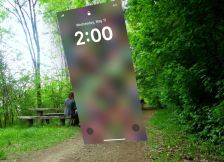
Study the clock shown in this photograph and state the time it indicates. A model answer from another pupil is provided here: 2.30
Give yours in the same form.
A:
2.00
